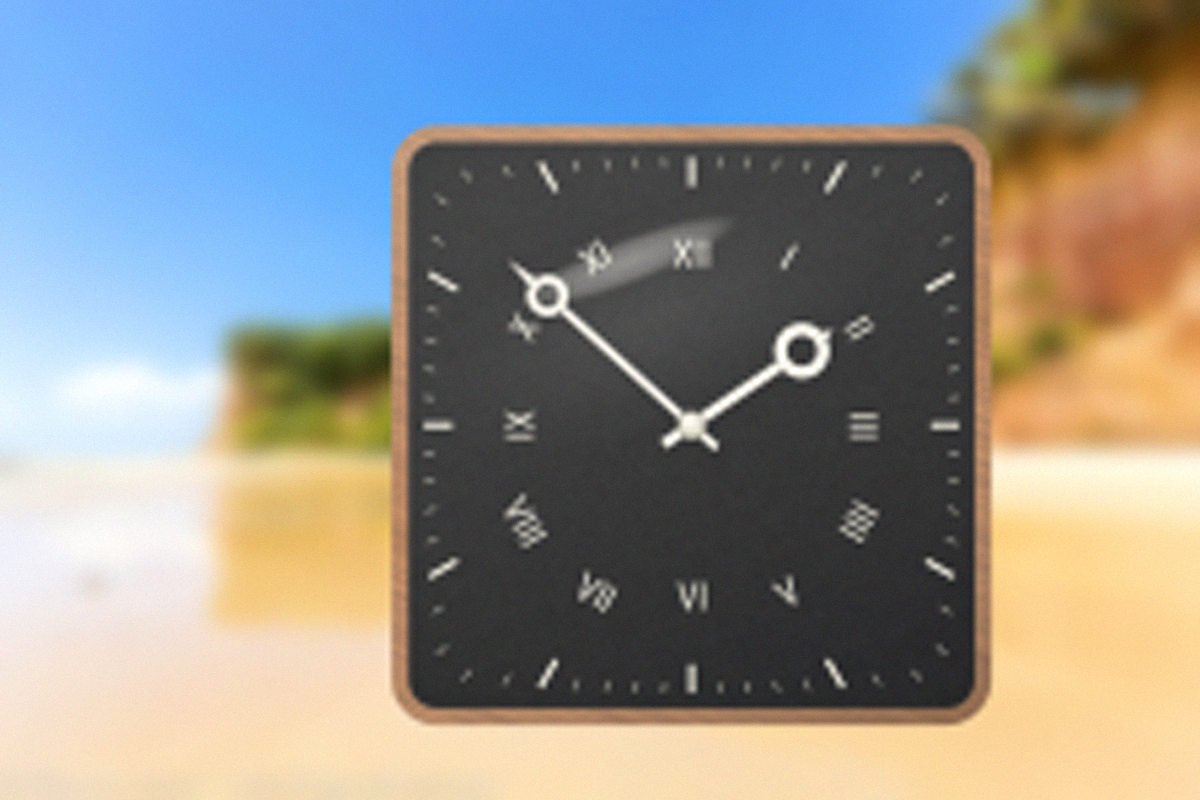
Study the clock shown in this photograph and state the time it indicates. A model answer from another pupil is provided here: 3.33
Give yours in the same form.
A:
1.52
